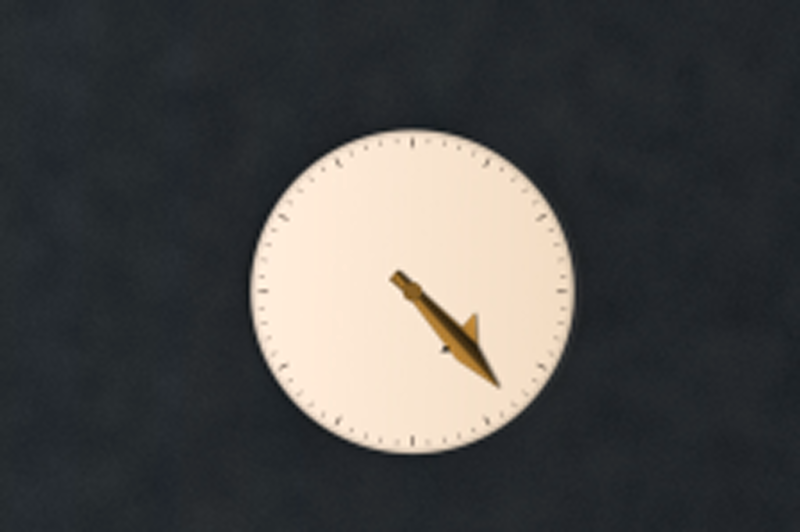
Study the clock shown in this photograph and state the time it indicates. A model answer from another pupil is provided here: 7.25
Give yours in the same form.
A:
4.23
